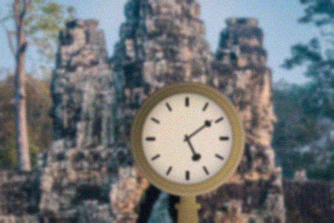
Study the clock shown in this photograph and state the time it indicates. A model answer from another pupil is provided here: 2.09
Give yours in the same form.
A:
5.09
